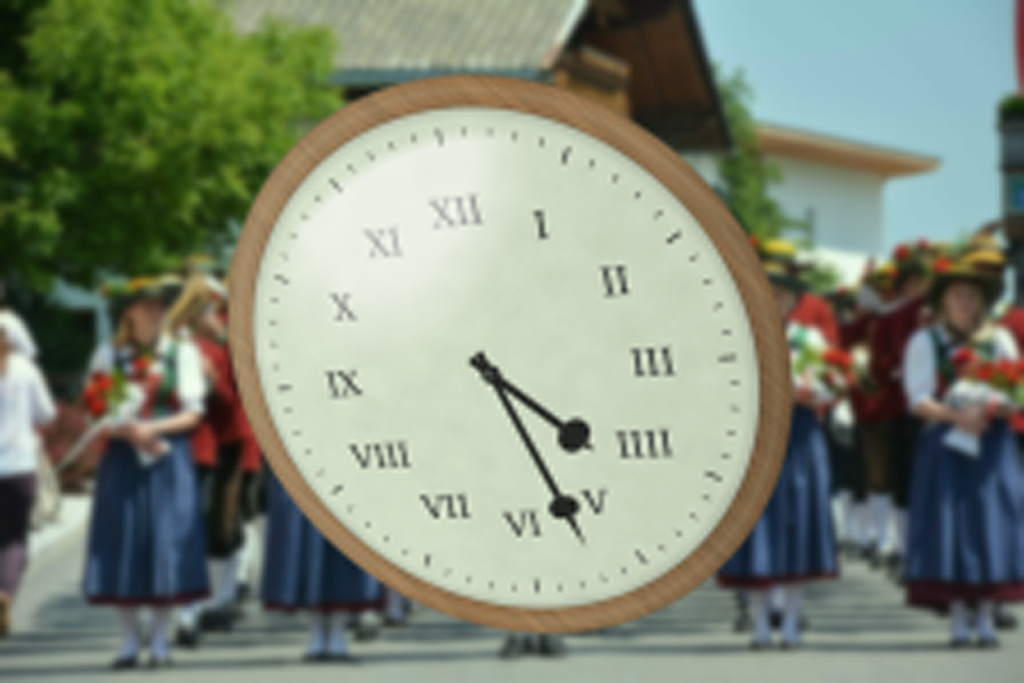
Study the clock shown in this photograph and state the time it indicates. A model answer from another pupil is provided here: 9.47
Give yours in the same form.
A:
4.27
